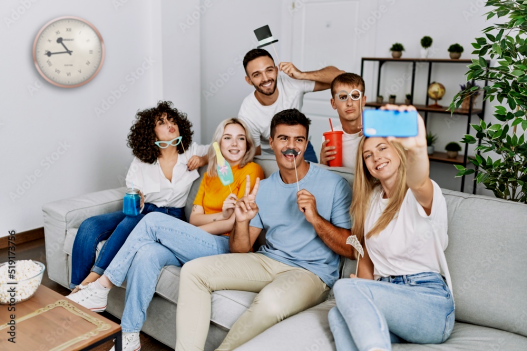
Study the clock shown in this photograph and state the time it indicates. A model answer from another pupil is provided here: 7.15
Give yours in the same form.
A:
10.44
